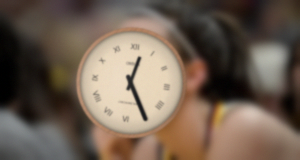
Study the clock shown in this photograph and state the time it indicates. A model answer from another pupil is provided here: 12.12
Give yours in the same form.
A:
12.25
